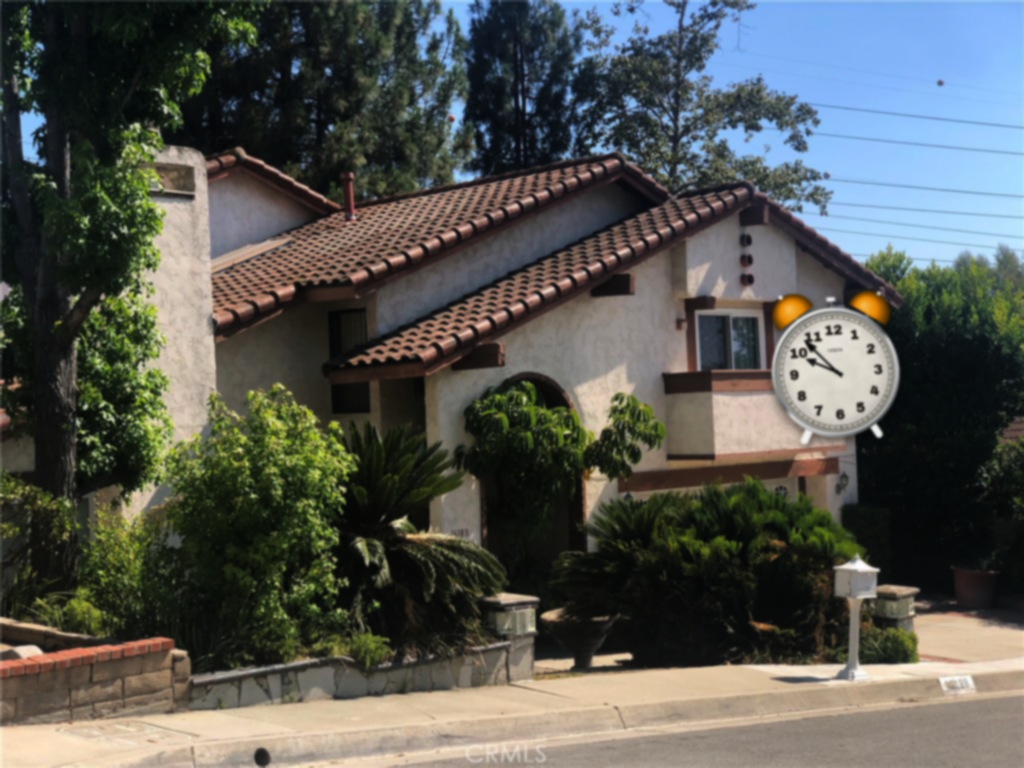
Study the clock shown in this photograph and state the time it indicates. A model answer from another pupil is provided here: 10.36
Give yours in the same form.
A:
9.53
